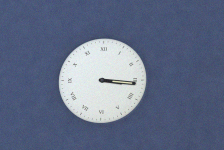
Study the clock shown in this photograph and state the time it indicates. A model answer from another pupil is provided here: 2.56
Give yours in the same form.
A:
3.16
